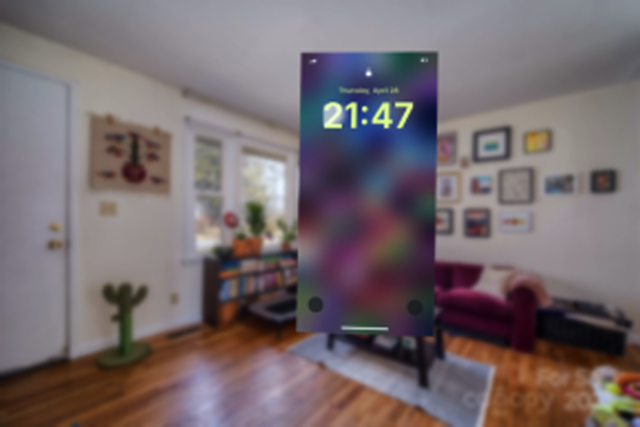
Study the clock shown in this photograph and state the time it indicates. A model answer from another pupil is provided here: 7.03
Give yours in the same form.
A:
21.47
